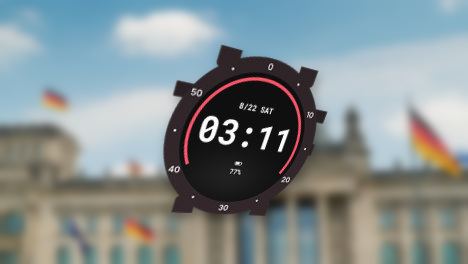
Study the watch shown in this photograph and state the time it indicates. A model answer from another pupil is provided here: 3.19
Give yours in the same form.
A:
3.11
